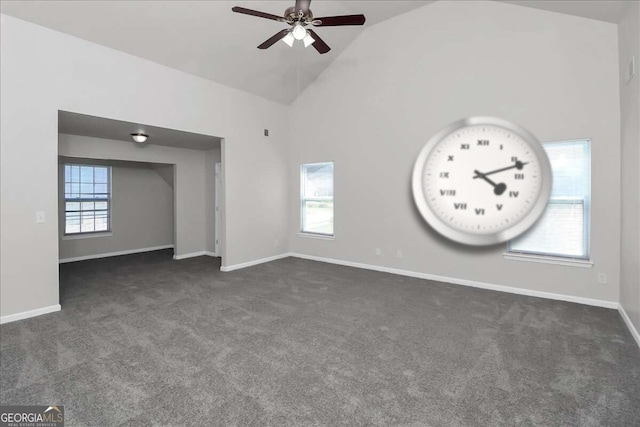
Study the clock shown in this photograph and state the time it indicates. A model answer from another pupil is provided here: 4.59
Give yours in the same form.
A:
4.12
